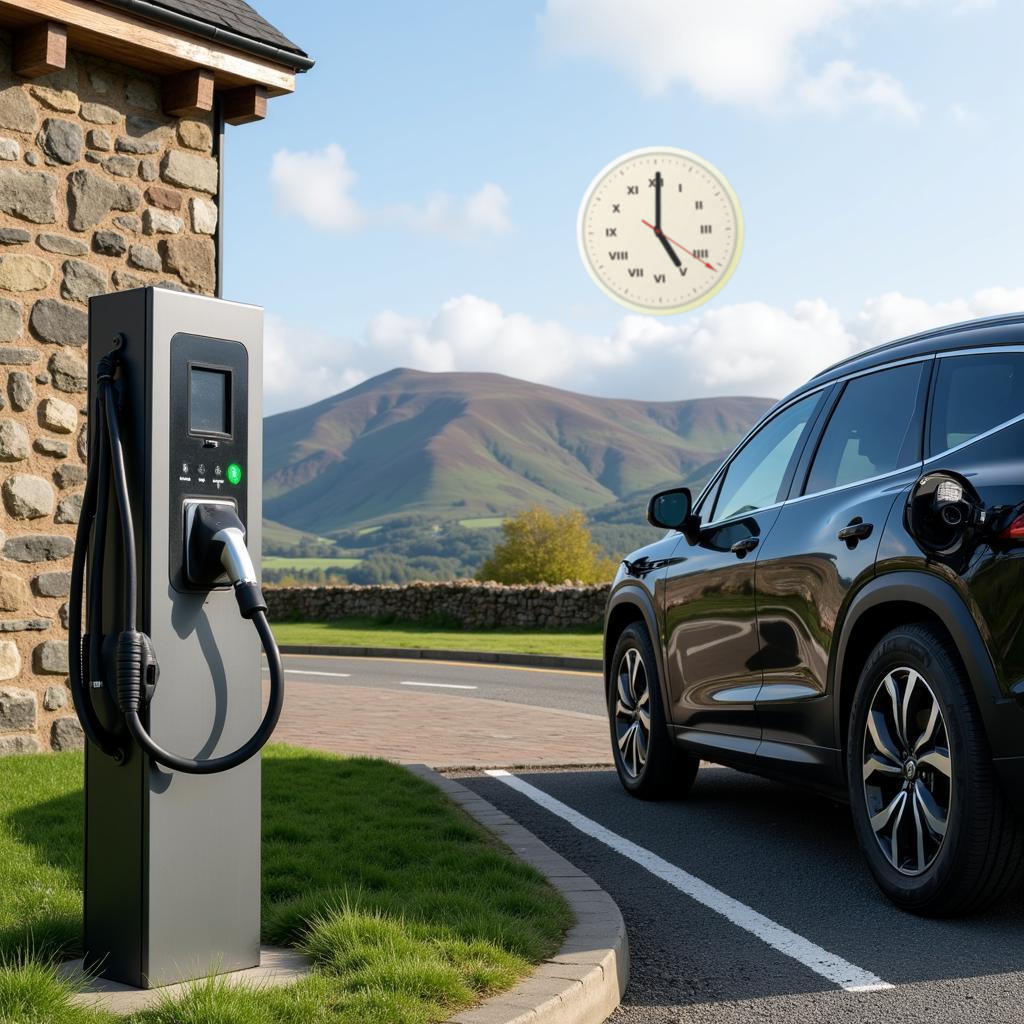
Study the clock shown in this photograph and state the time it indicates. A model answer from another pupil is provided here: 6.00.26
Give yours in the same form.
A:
5.00.21
